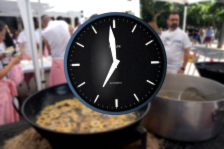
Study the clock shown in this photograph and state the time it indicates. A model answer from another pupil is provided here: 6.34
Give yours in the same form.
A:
6.59
